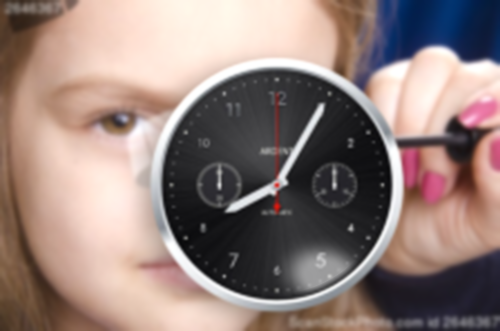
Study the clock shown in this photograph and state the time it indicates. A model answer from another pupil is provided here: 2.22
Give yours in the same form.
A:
8.05
